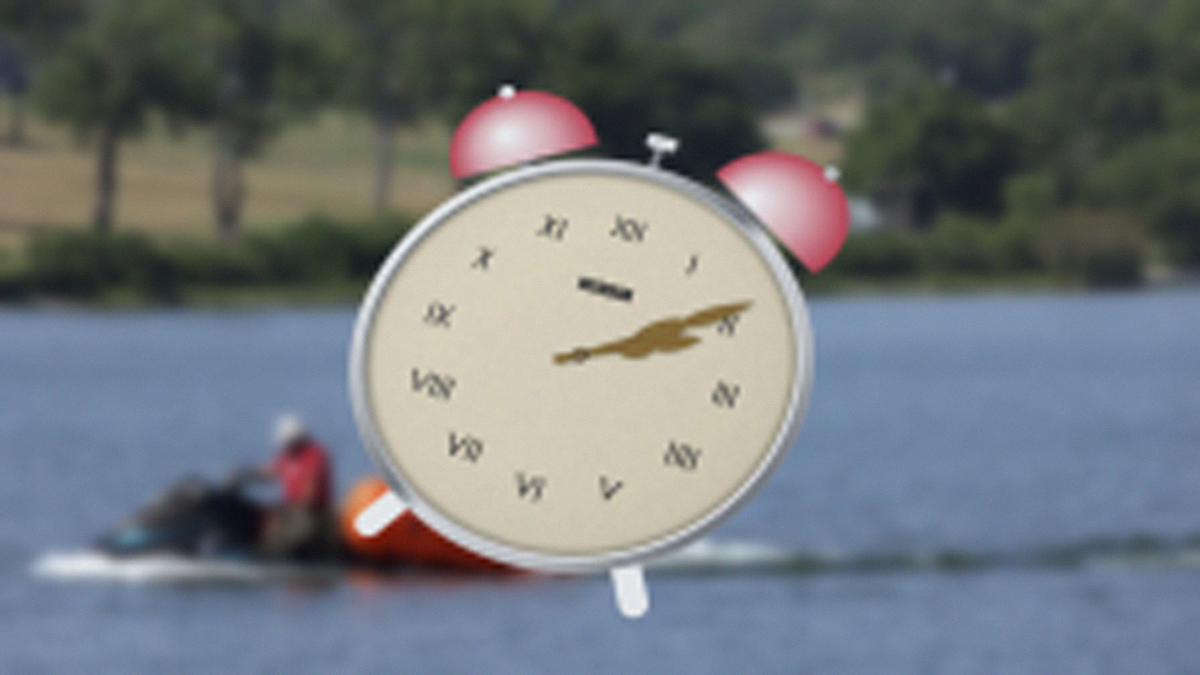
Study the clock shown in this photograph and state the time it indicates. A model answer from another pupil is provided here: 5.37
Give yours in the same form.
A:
2.09
